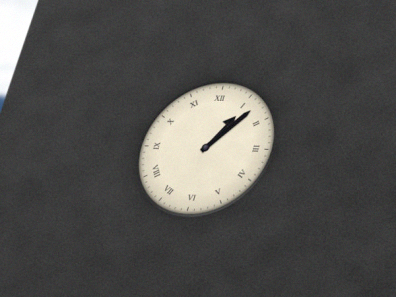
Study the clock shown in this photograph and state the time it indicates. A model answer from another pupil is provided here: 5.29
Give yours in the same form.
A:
1.07
